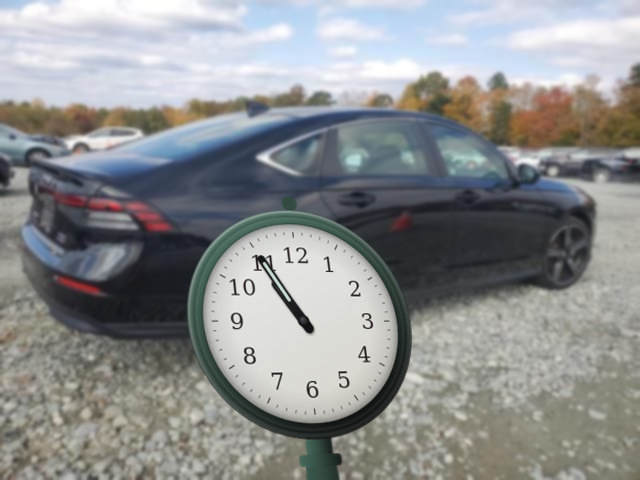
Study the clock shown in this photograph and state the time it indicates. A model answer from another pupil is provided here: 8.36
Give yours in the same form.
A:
10.55
